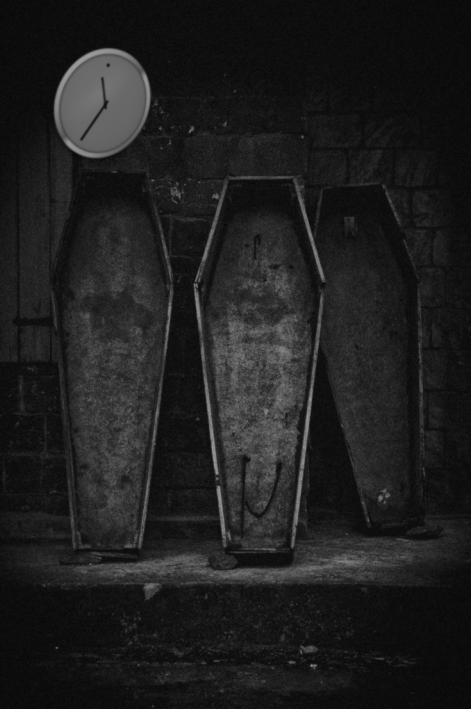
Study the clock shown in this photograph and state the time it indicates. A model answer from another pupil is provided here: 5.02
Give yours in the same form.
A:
11.36
